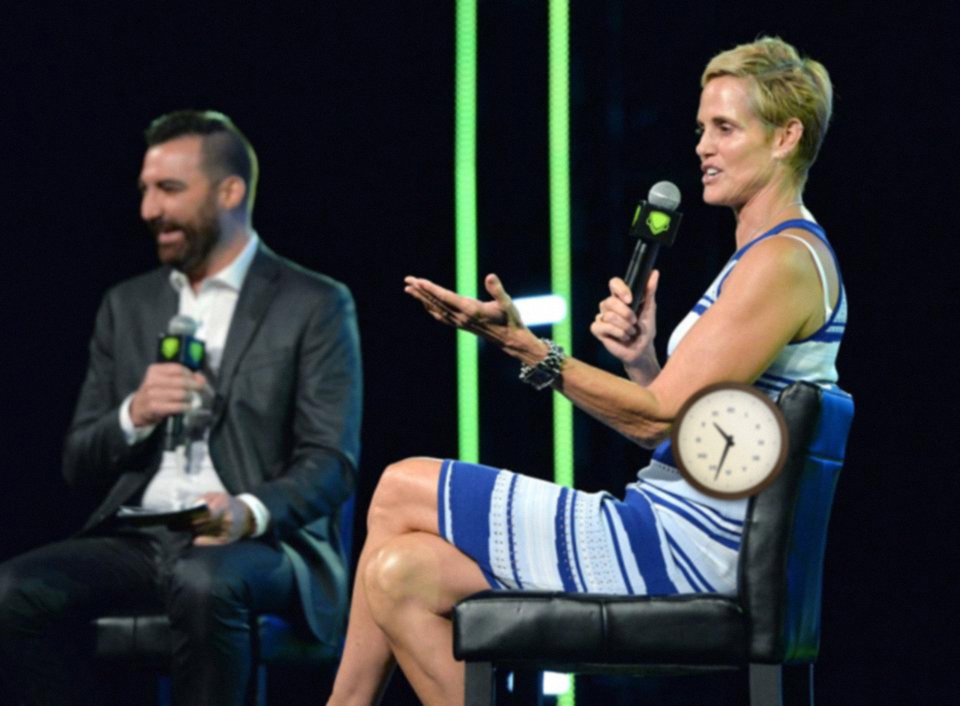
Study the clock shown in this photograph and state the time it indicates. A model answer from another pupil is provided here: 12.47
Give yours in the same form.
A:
10.33
